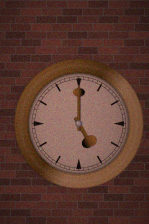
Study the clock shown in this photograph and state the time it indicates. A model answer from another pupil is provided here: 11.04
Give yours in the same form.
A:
5.00
